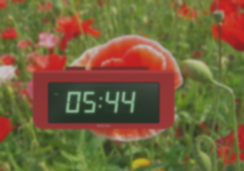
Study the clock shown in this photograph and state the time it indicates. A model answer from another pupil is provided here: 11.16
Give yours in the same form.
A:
5.44
